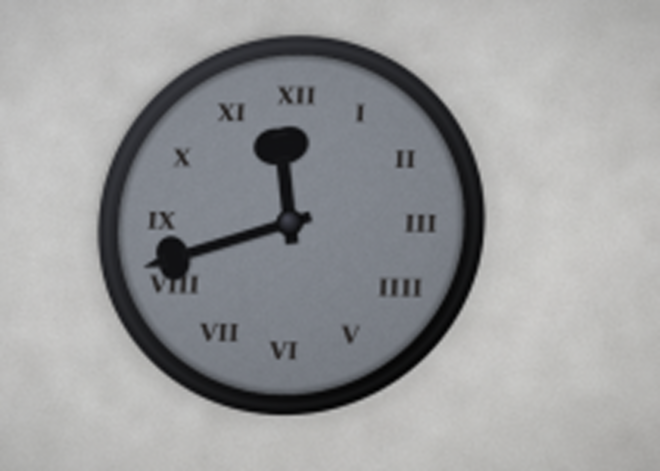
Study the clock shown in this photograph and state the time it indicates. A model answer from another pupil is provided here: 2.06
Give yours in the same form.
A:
11.42
